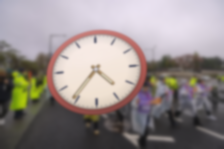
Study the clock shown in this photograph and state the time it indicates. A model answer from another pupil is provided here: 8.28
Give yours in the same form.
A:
4.36
